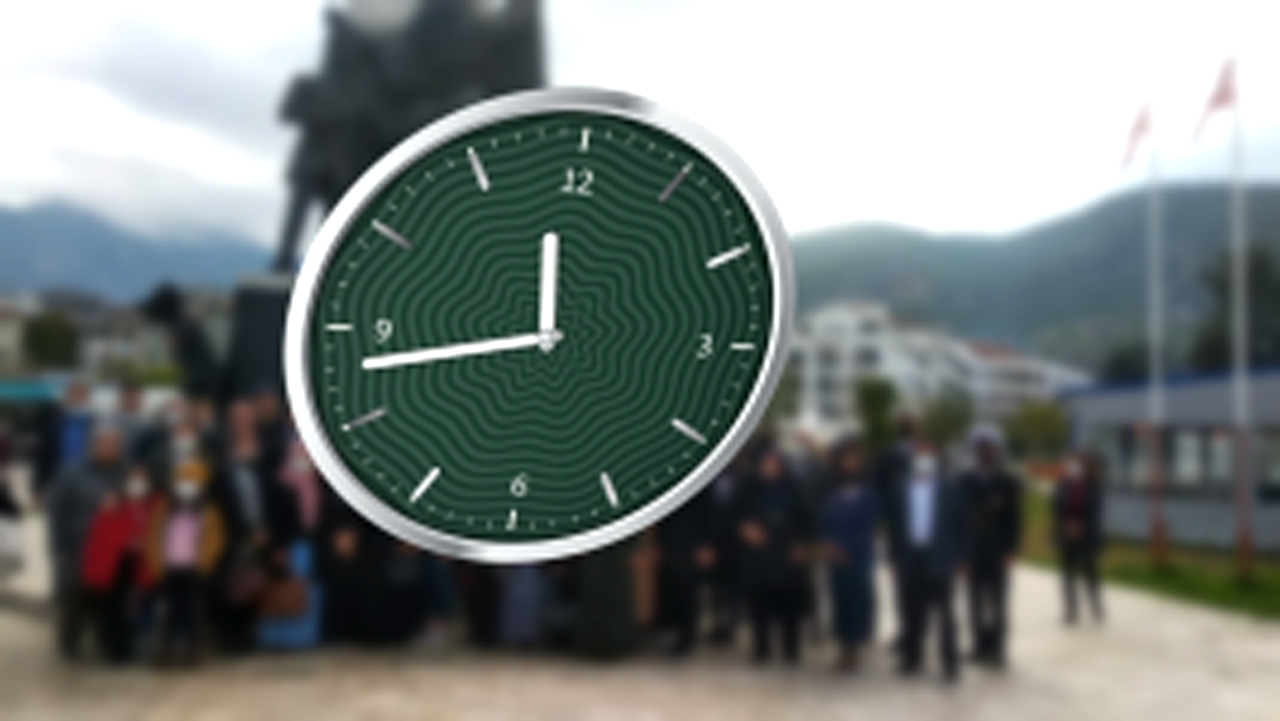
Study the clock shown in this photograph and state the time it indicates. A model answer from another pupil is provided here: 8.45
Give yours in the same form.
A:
11.43
